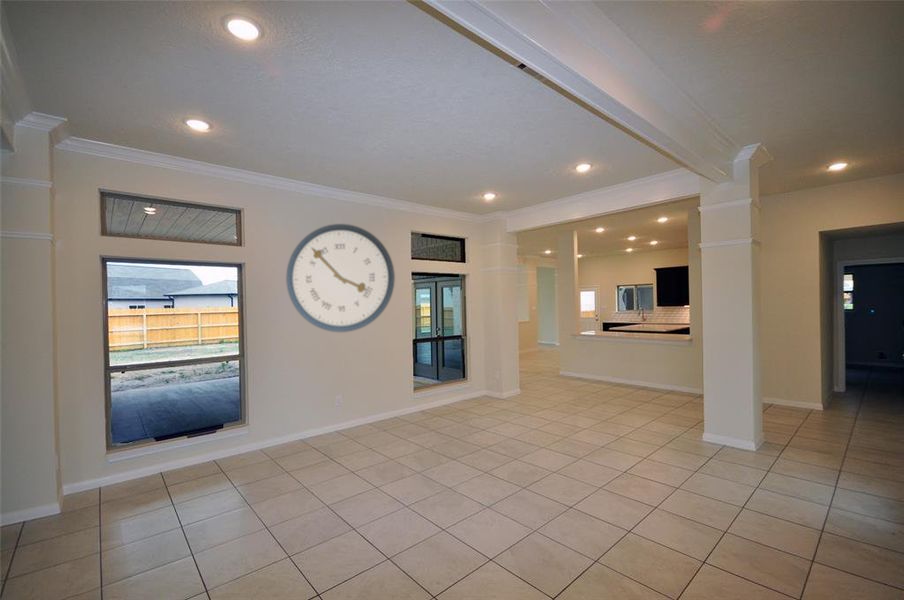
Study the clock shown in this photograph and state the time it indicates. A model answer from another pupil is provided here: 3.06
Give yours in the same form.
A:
3.53
